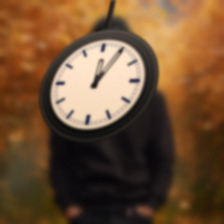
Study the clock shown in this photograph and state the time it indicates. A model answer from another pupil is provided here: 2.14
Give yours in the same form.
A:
12.05
